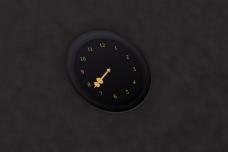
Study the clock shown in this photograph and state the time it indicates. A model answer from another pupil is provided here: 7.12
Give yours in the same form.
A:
7.38
